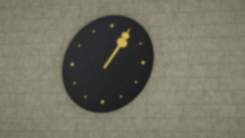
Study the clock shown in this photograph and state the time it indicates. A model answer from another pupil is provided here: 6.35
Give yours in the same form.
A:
1.05
